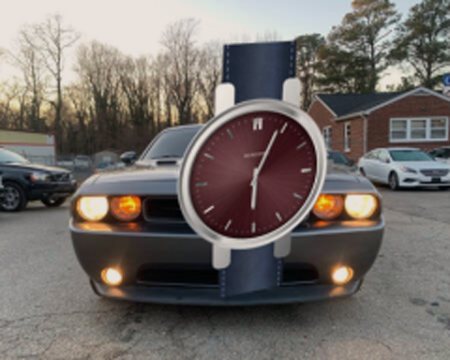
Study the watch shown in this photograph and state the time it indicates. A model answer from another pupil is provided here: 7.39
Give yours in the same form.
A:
6.04
